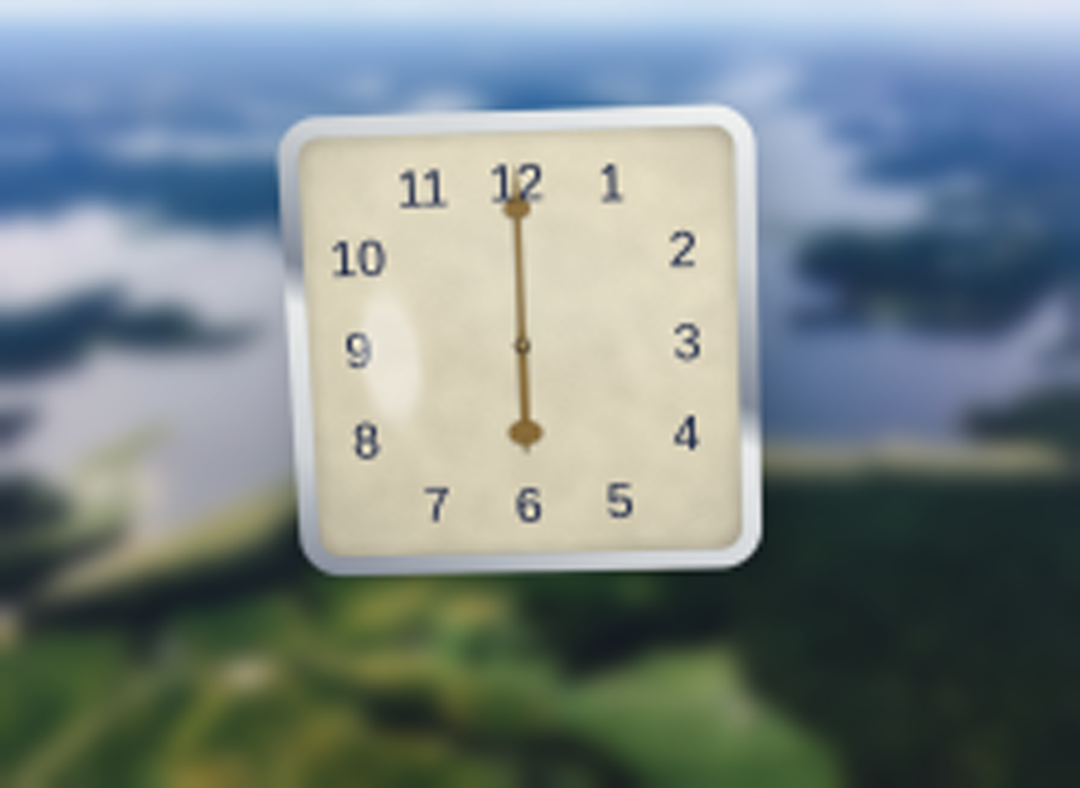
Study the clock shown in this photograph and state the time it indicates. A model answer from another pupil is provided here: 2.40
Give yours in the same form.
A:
6.00
